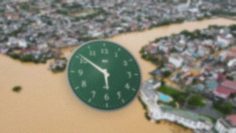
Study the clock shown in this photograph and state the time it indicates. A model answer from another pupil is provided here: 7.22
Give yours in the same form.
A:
5.51
